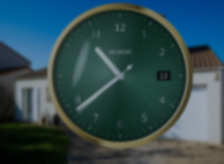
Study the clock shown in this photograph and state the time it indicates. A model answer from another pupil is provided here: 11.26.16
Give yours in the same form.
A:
10.38.38
